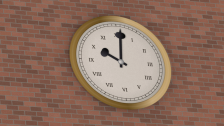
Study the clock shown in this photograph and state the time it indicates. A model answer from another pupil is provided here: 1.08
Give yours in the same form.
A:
10.01
